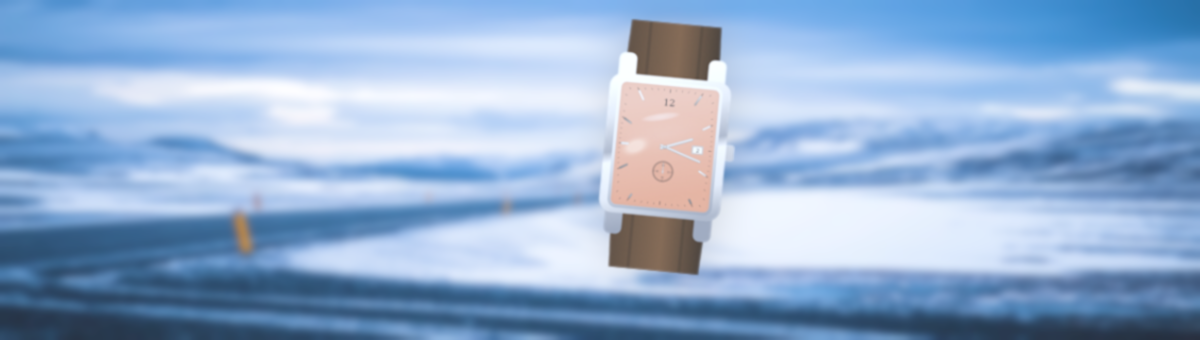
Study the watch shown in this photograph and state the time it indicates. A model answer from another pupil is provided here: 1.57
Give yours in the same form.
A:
2.18
